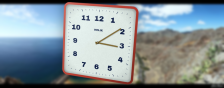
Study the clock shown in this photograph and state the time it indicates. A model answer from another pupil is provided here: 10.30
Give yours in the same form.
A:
3.09
